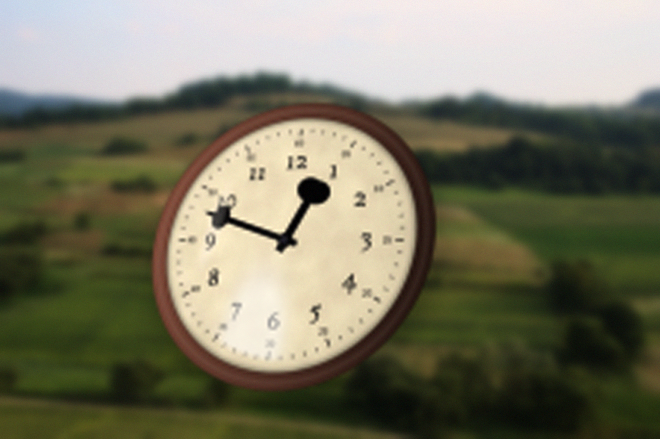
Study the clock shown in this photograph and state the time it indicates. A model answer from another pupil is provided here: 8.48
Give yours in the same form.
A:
12.48
